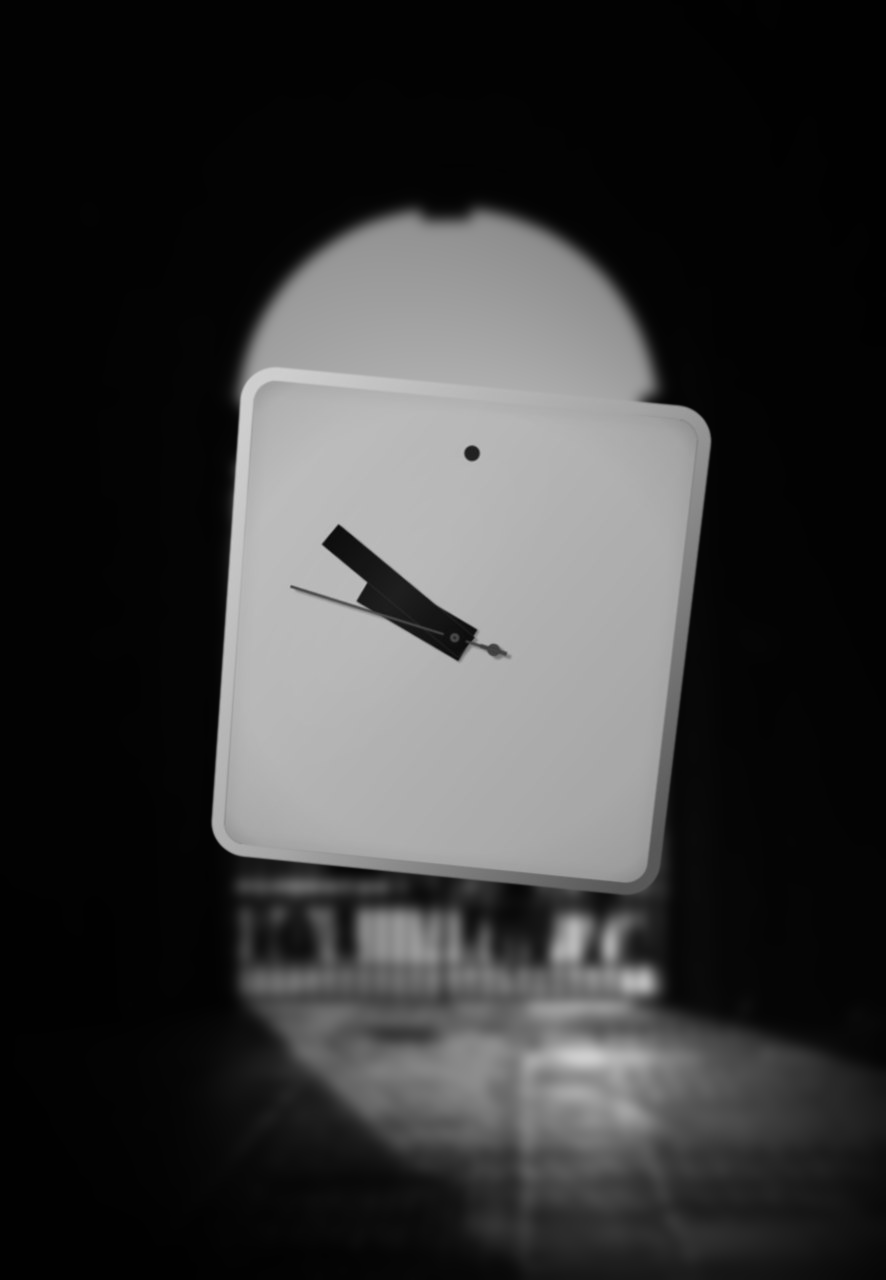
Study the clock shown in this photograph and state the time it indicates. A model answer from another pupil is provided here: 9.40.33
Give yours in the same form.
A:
9.50.47
